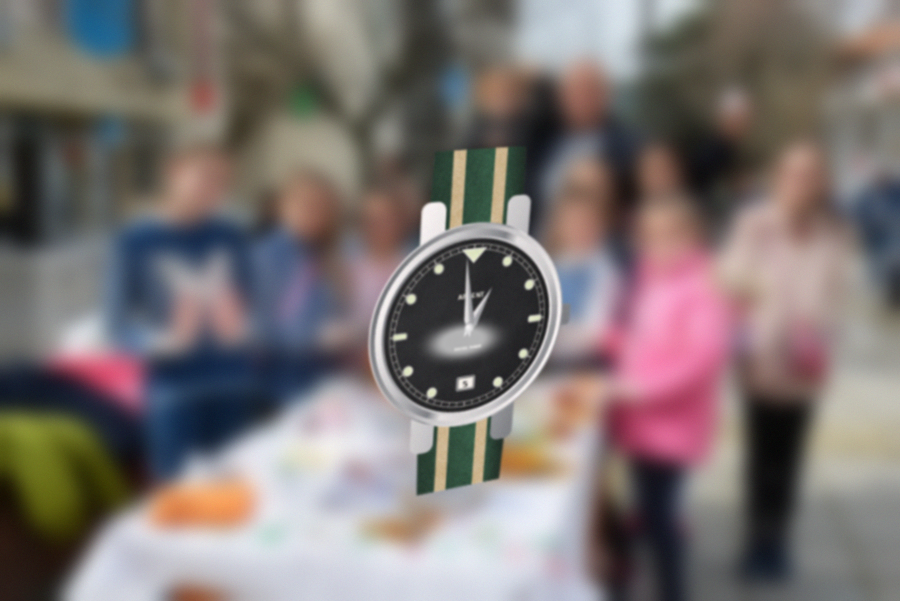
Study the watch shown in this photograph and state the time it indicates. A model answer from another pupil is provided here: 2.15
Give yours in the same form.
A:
12.59
